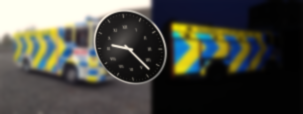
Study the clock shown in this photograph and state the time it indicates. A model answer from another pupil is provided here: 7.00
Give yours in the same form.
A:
9.23
